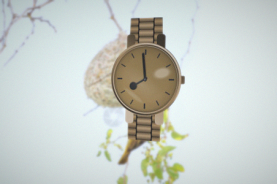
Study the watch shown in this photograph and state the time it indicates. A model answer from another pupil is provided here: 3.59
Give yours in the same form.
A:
7.59
